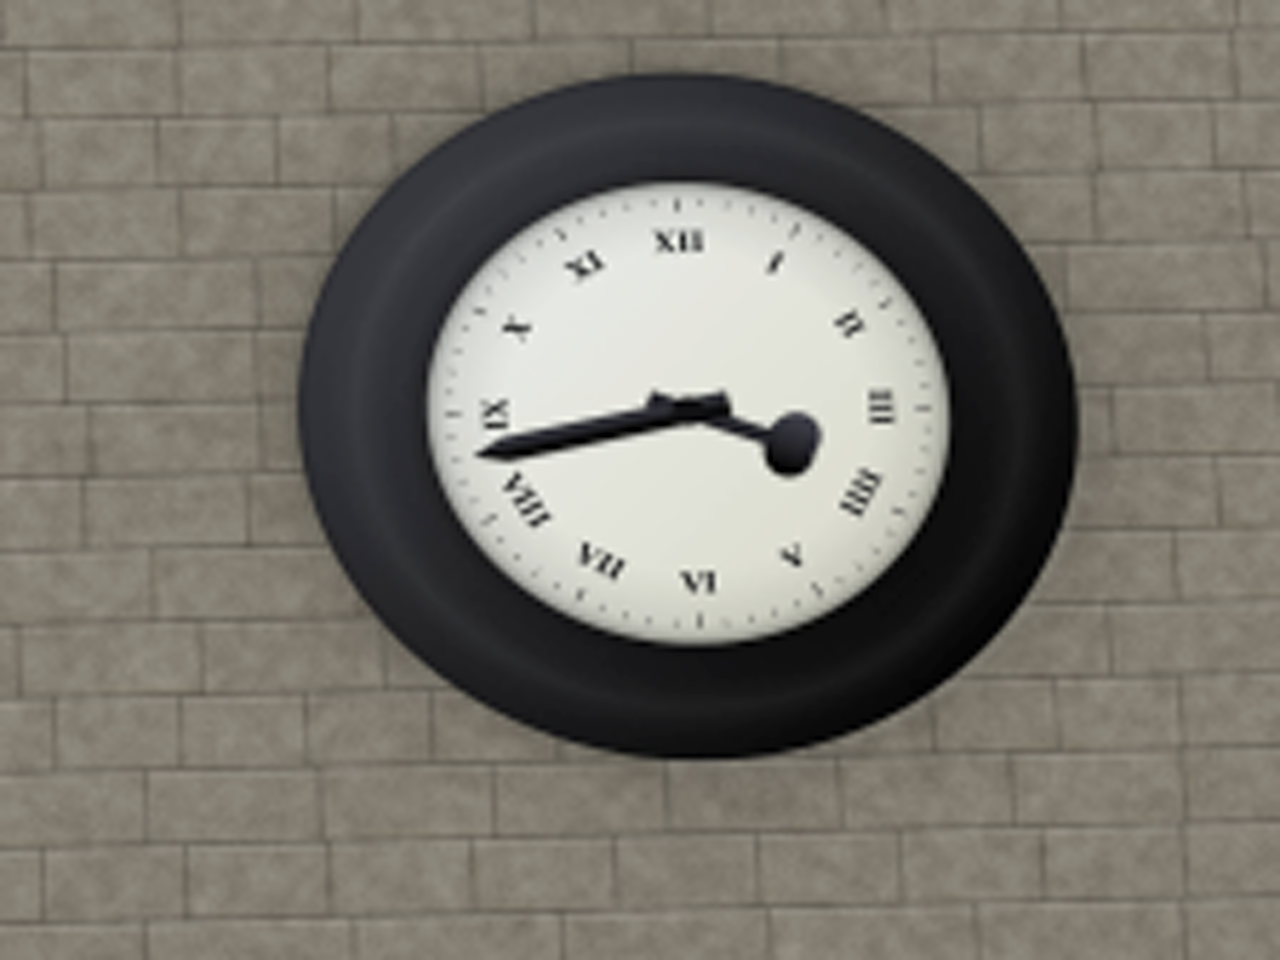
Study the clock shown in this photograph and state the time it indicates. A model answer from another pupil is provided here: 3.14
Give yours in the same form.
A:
3.43
